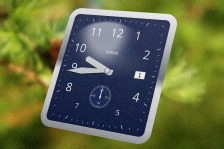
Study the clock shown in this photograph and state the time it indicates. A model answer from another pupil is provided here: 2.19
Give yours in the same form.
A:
9.44
